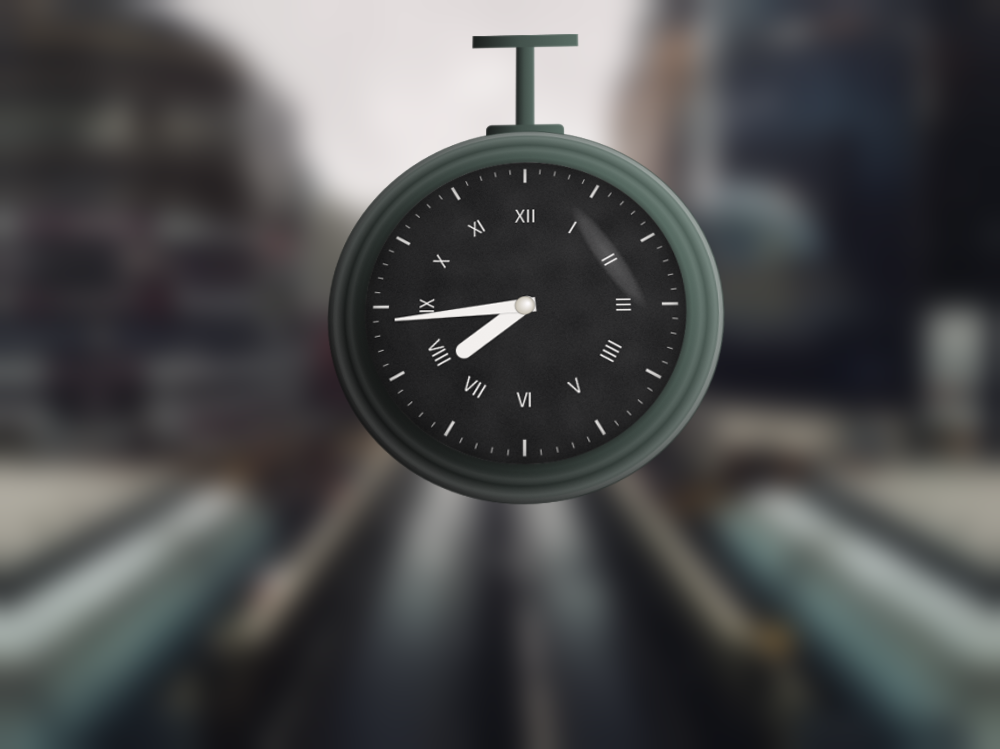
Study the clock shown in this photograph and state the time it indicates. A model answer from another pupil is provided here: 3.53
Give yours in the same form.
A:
7.44
